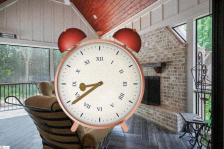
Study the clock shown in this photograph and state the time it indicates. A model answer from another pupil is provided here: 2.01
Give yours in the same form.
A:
8.39
